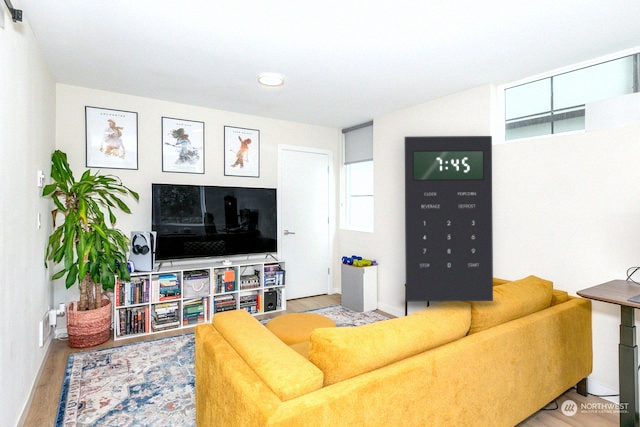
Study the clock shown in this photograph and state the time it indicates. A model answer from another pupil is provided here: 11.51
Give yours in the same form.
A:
7.45
